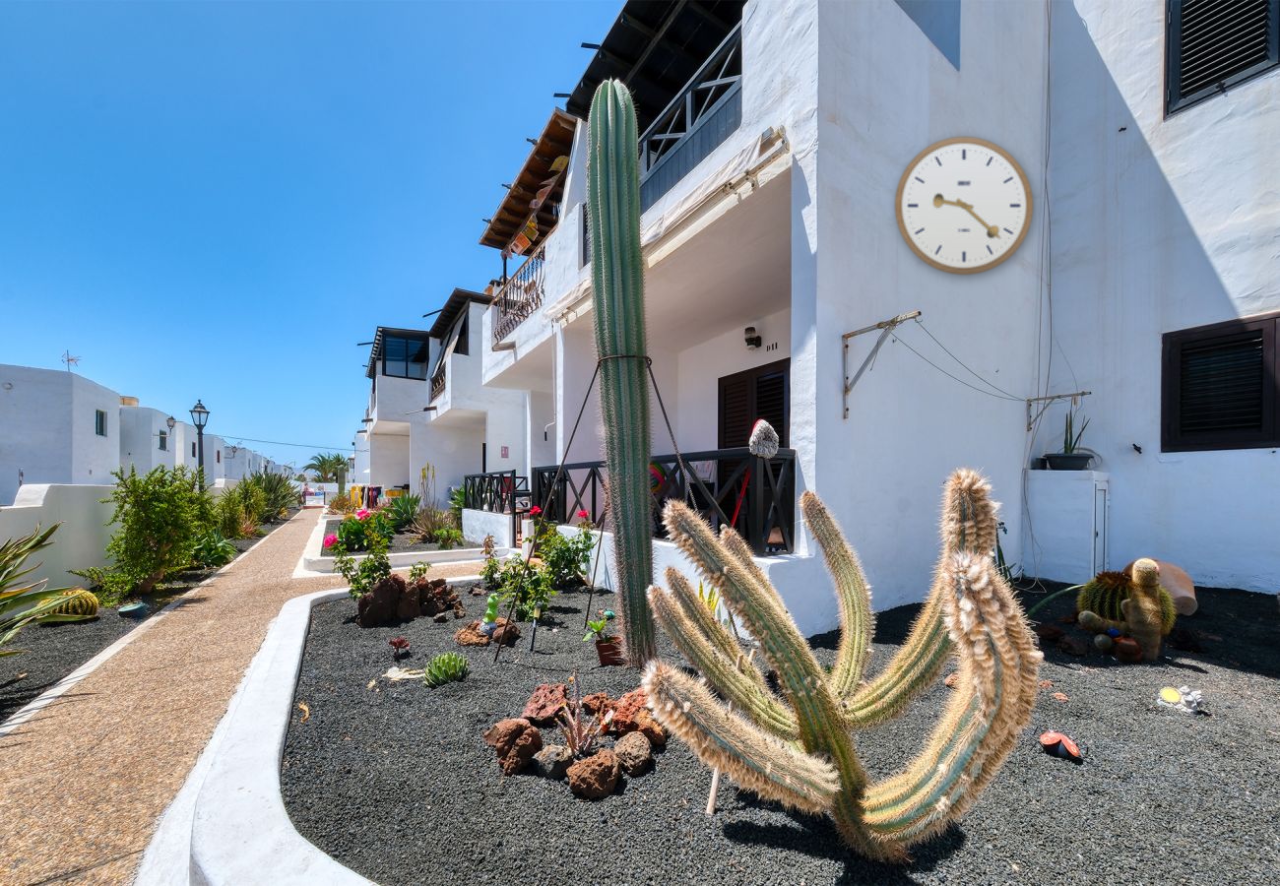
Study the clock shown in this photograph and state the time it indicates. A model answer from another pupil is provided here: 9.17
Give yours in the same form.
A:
9.22
